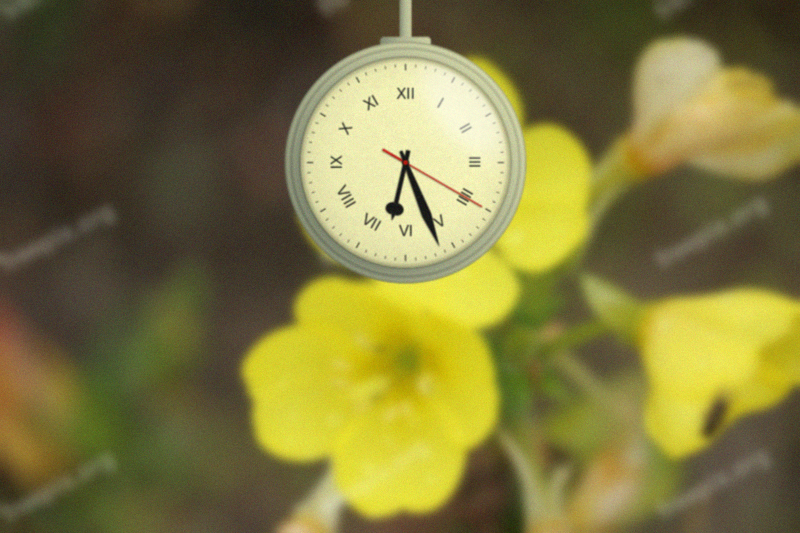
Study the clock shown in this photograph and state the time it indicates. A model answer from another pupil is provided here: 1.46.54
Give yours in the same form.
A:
6.26.20
